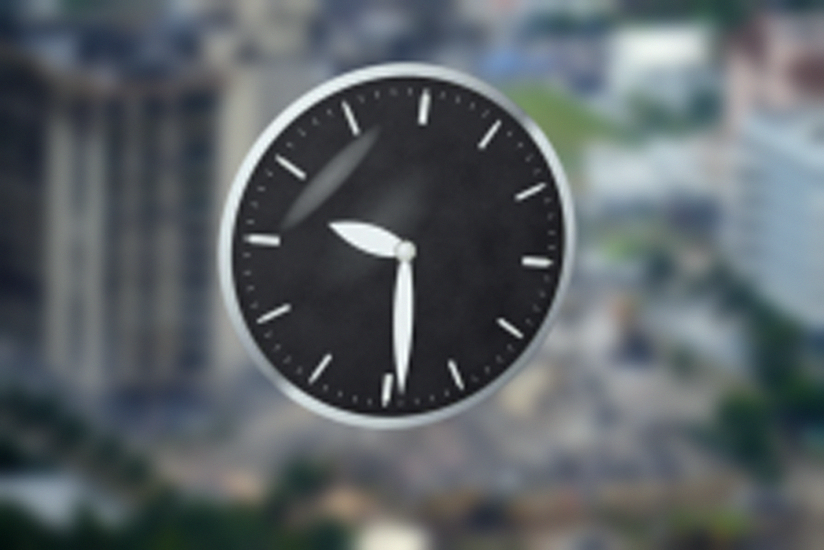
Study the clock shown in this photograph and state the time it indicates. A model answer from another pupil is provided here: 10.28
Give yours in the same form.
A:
9.29
